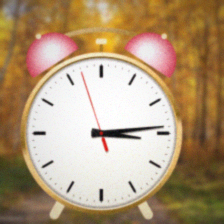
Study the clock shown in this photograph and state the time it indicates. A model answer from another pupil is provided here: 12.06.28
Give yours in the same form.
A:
3.13.57
